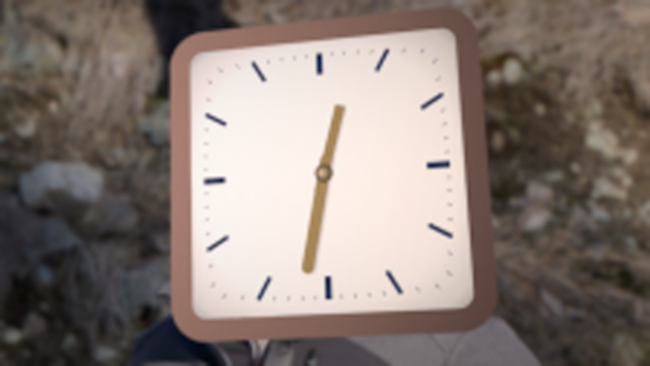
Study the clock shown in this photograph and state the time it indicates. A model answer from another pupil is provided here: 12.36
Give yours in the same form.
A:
12.32
